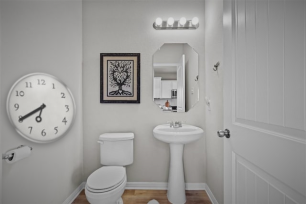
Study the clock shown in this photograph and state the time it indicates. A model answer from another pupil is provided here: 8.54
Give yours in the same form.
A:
6.40
